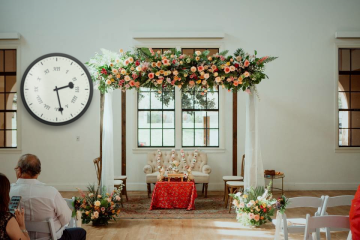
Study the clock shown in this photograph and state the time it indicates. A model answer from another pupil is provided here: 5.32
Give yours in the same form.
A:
2.28
